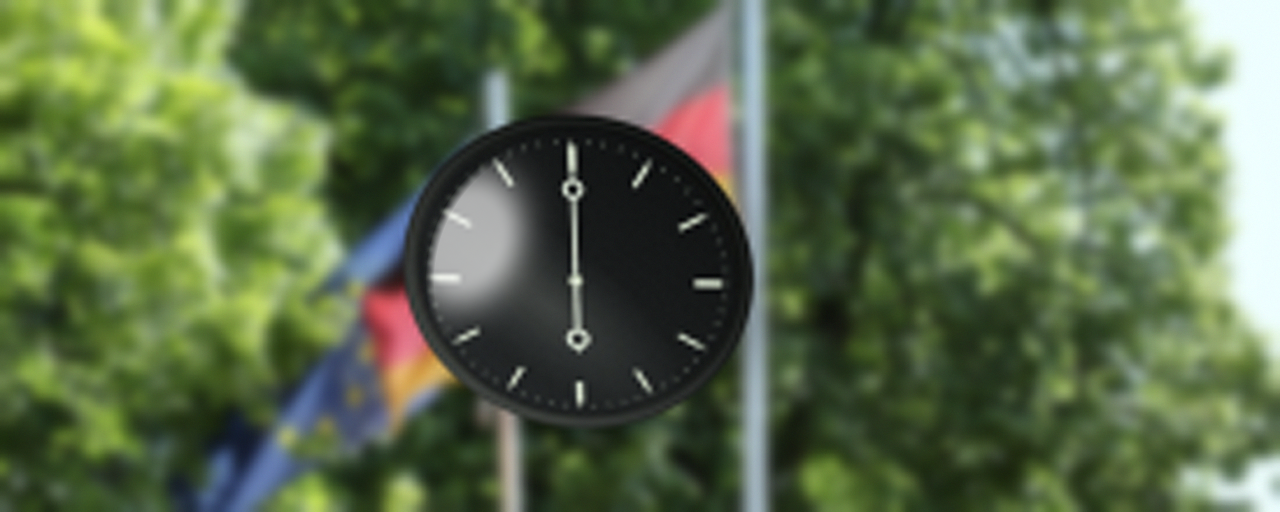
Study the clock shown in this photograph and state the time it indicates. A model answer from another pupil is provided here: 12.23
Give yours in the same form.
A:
6.00
